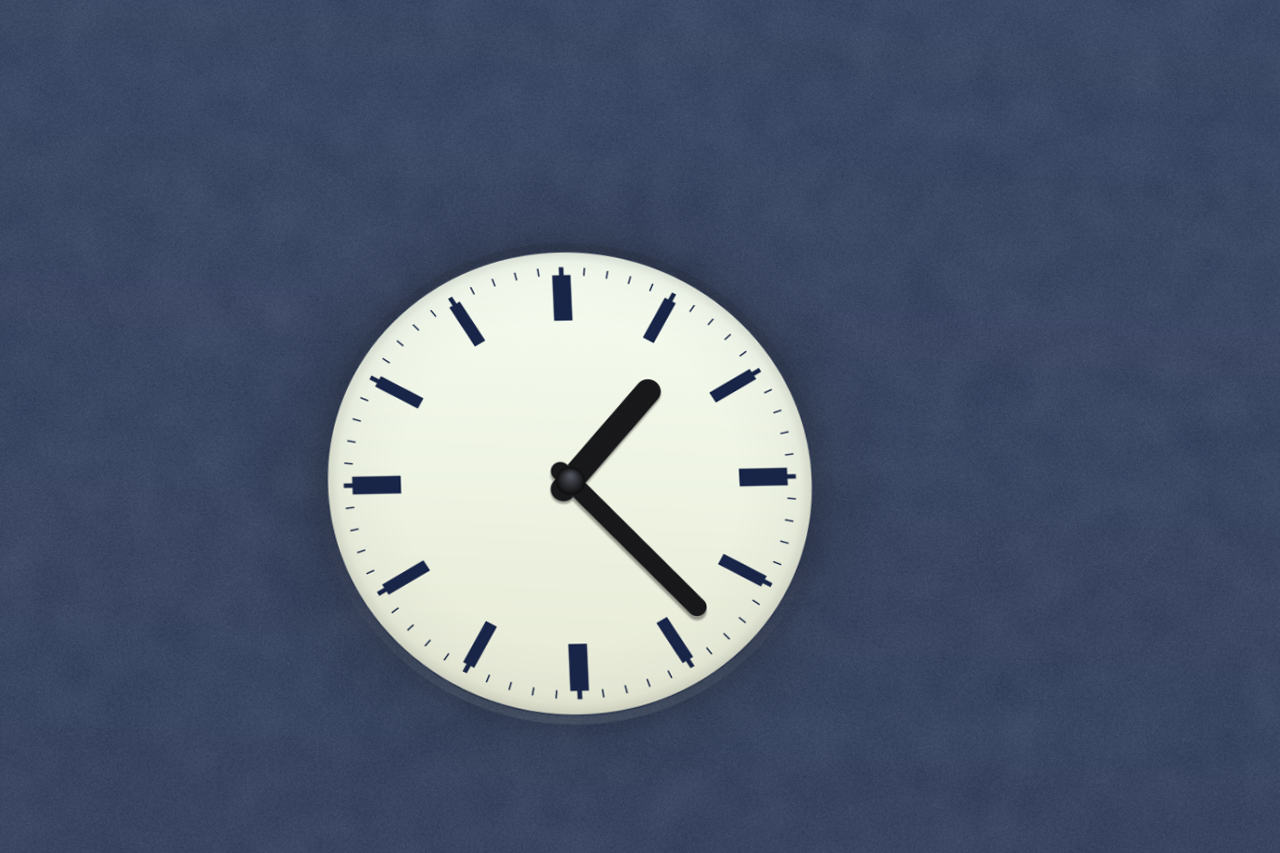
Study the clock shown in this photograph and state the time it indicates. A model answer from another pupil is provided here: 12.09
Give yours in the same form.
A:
1.23
